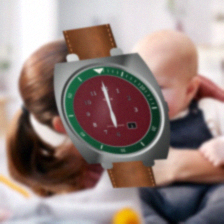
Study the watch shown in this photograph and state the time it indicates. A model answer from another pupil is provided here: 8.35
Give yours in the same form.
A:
6.00
